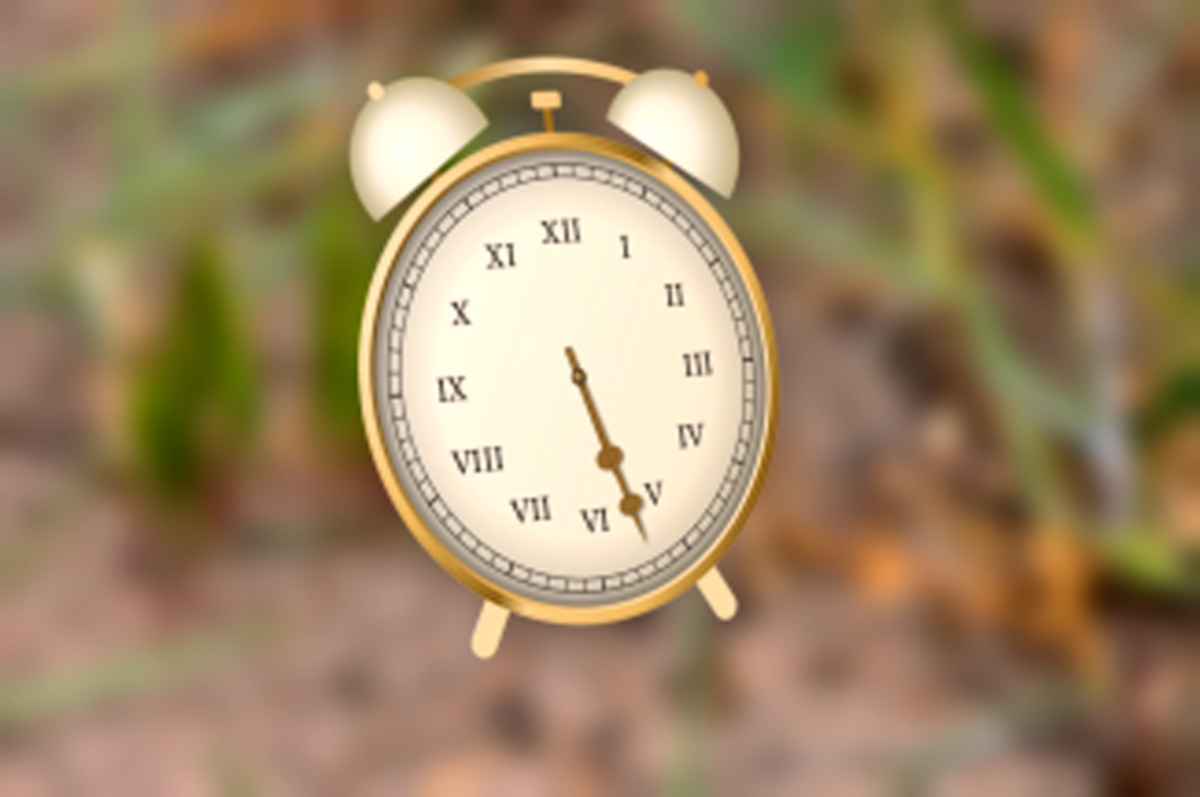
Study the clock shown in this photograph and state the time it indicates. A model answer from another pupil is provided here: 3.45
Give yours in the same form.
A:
5.27
